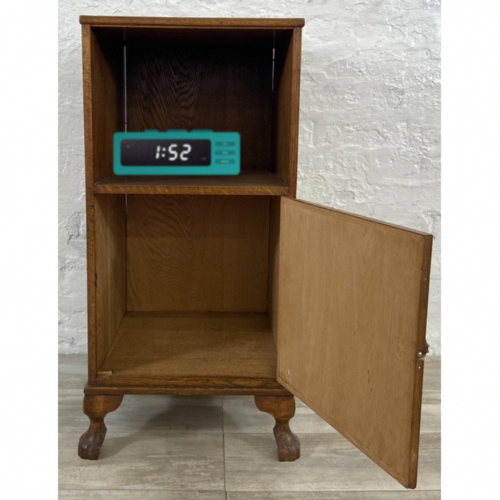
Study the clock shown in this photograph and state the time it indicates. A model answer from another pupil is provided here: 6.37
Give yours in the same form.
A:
1.52
